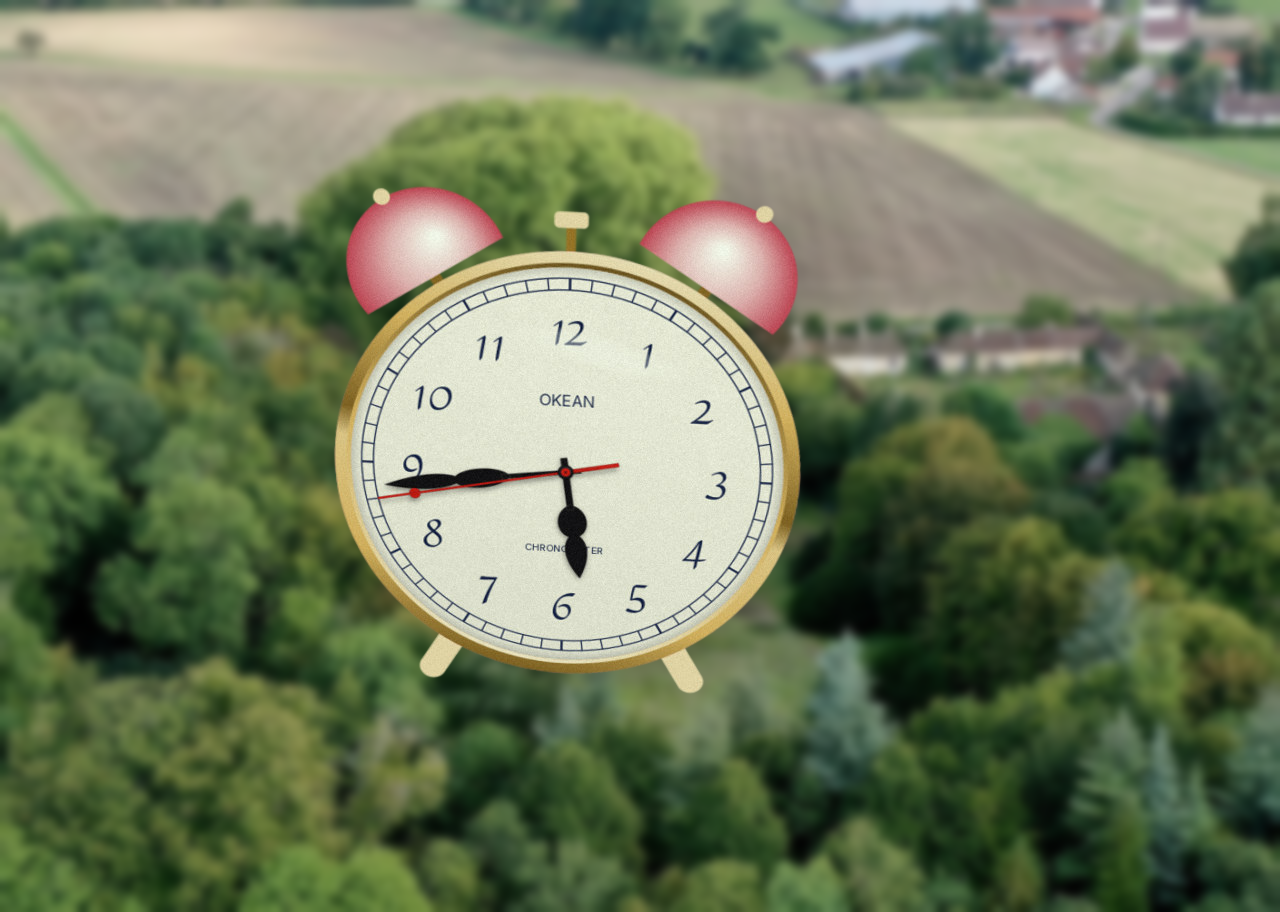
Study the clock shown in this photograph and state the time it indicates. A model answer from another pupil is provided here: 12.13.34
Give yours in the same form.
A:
5.43.43
